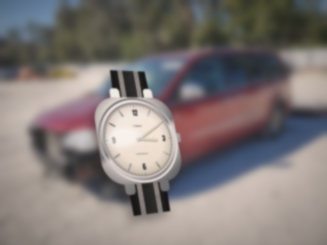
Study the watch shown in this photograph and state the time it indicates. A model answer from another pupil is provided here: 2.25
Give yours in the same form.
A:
3.10
